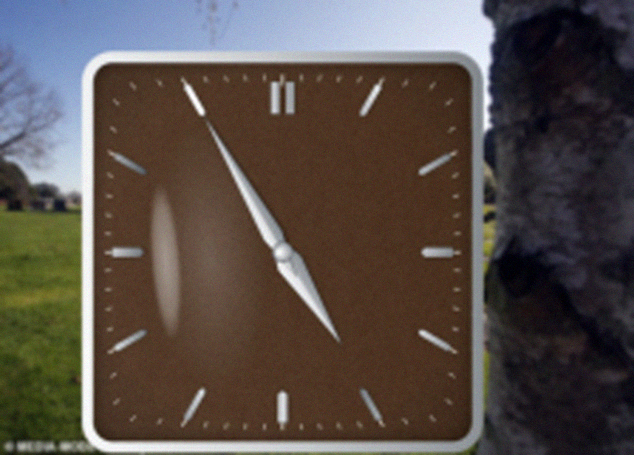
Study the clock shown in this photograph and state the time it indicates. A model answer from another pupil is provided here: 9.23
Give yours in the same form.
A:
4.55
